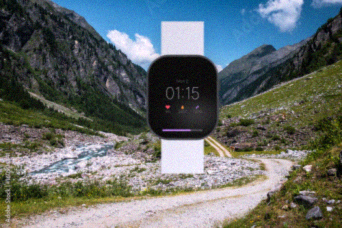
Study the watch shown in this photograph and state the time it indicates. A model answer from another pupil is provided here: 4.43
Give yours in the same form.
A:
1.15
